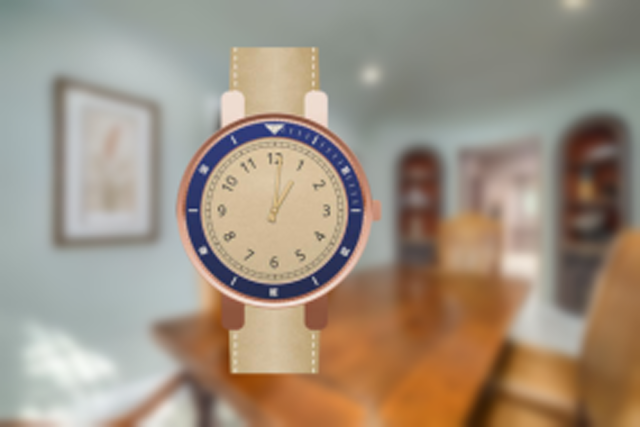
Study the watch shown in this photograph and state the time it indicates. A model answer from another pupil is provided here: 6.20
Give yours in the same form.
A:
1.01
